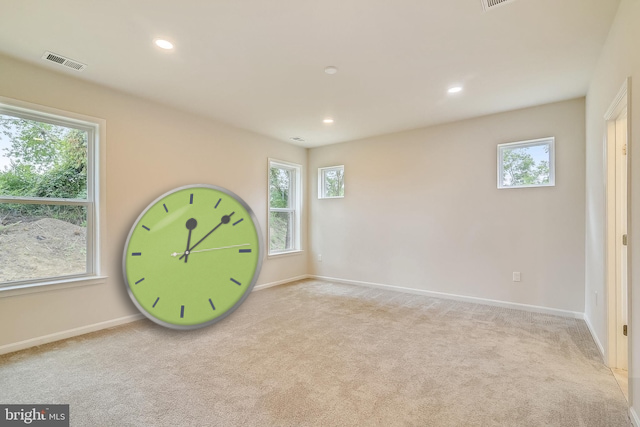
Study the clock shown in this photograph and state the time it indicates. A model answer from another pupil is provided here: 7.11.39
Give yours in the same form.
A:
12.08.14
